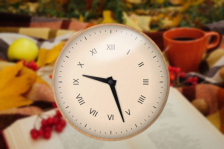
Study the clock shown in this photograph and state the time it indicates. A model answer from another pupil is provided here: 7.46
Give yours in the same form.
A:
9.27
